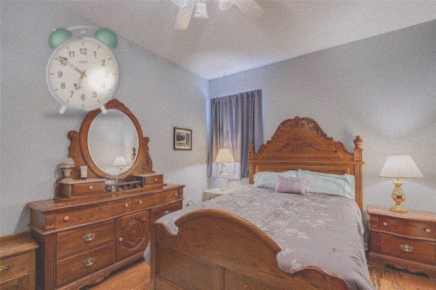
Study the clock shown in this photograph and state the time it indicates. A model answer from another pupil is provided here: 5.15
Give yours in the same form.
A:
6.51
